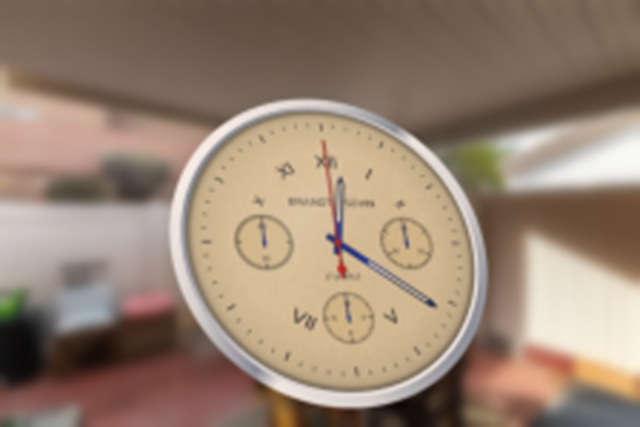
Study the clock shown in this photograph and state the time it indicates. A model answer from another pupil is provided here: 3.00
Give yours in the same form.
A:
12.21
